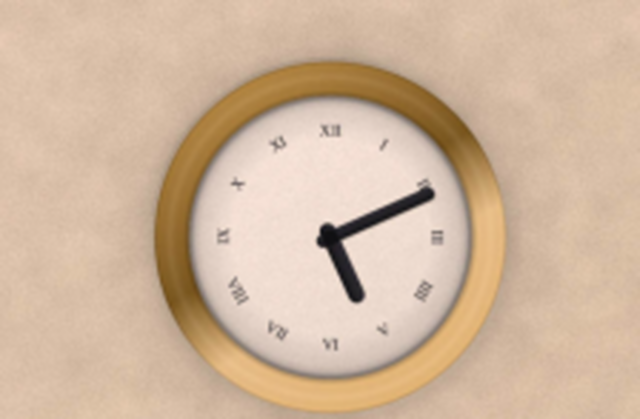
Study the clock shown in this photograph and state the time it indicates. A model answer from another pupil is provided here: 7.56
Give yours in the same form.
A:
5.11
